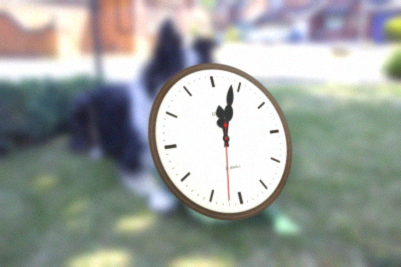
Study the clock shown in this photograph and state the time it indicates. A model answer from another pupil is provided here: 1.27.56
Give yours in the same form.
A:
12.03.32
